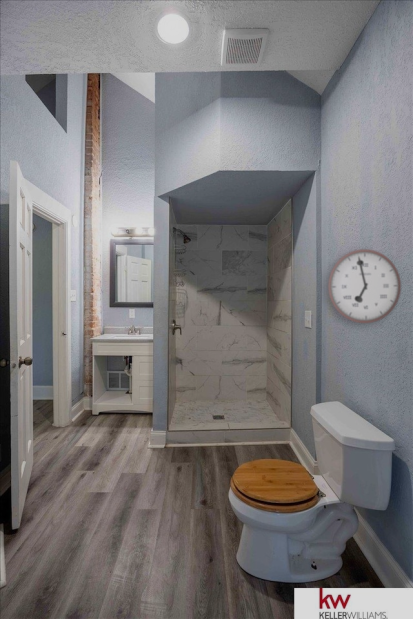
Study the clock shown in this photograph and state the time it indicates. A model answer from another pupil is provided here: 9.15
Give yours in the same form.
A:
6.58
